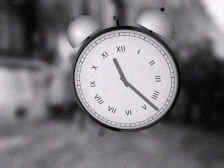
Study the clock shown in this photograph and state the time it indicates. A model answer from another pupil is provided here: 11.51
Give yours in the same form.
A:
11.23
